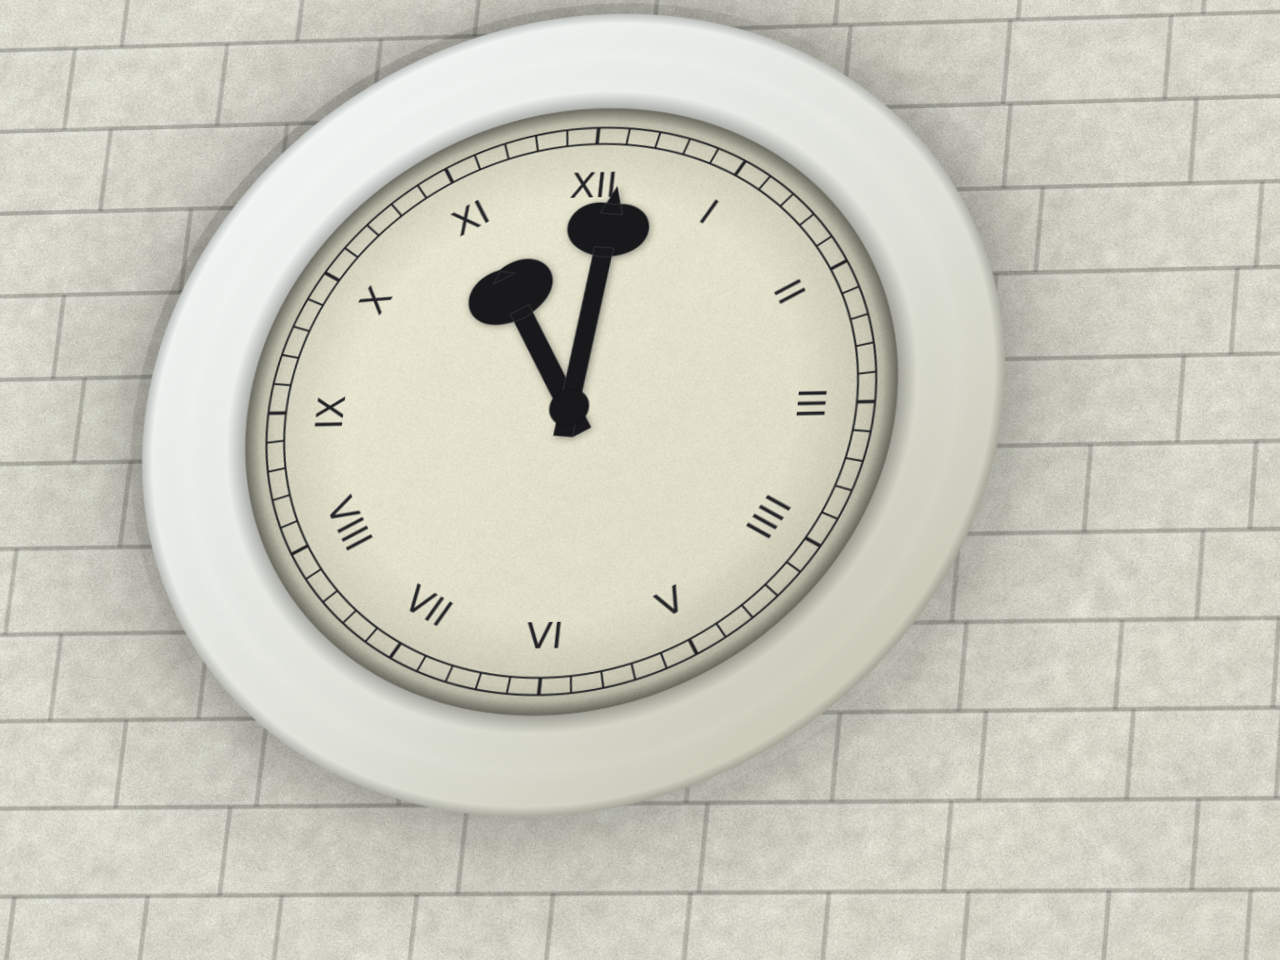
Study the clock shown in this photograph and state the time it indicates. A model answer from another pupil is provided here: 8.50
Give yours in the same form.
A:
11.01
